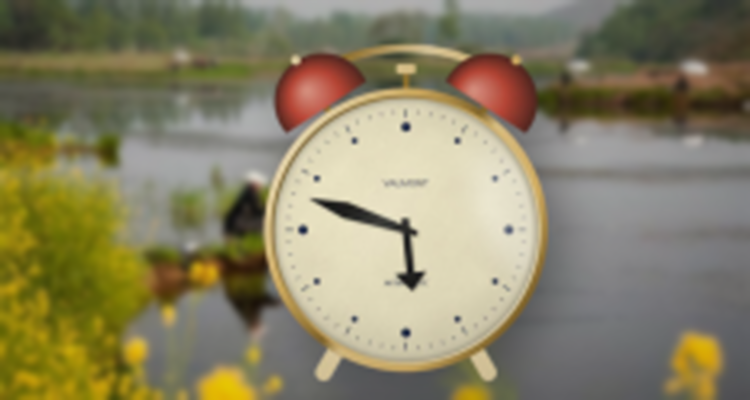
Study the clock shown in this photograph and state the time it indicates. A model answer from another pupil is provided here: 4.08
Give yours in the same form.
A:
5.48
